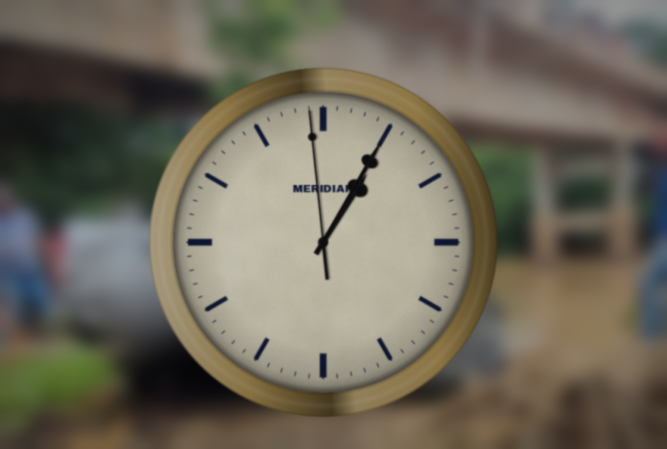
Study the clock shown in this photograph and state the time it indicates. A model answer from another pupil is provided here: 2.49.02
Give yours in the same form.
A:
1.04.59
